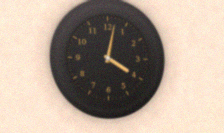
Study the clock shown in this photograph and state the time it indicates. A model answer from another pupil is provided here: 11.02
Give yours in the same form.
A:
4.02
